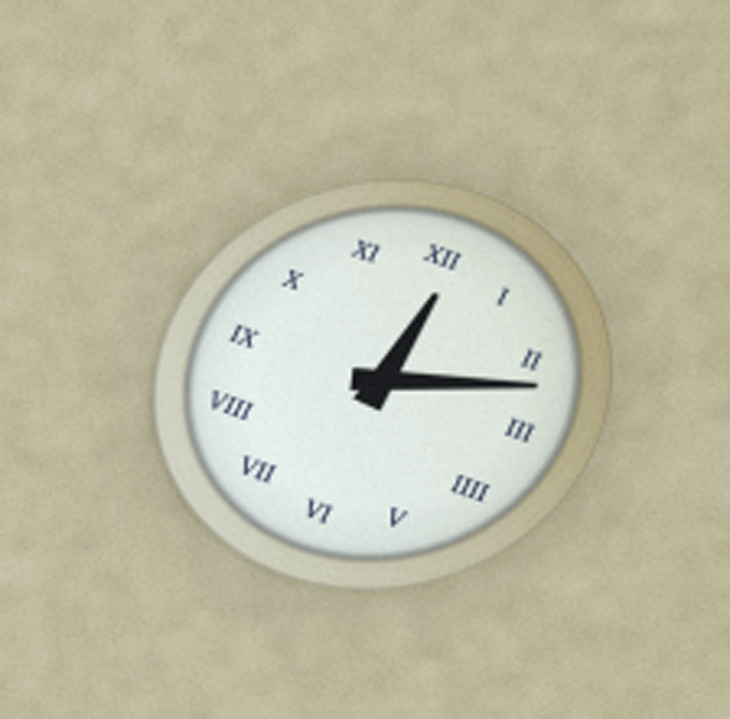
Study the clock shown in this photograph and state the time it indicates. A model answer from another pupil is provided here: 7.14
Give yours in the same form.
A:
12.12
